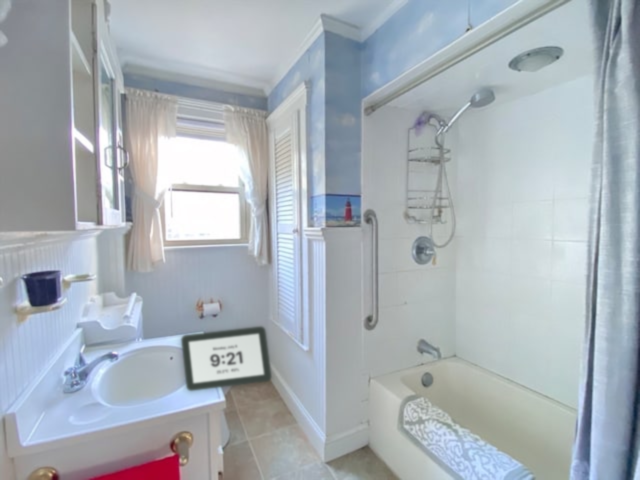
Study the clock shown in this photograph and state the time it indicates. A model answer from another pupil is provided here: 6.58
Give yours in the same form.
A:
9.21
